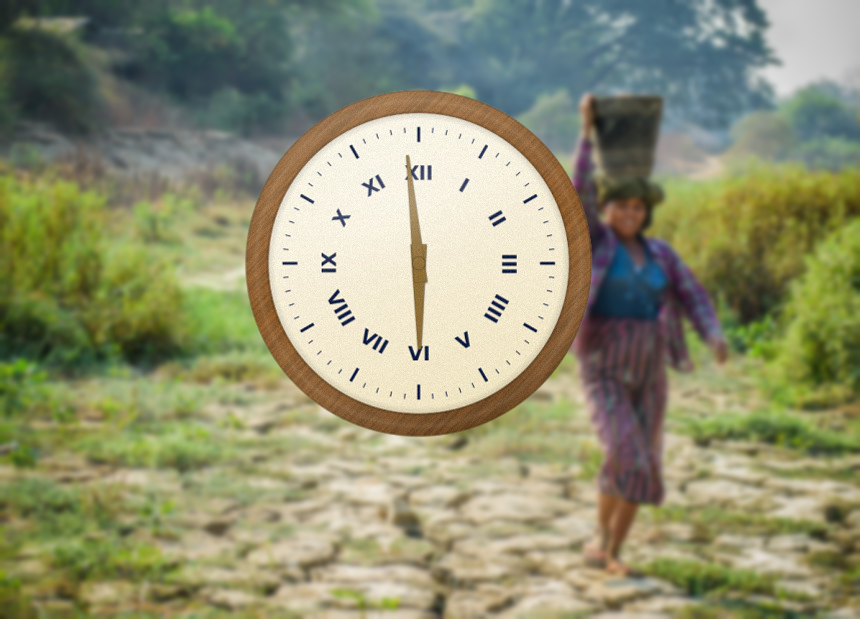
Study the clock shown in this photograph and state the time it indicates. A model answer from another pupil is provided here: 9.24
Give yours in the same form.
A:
5.59
